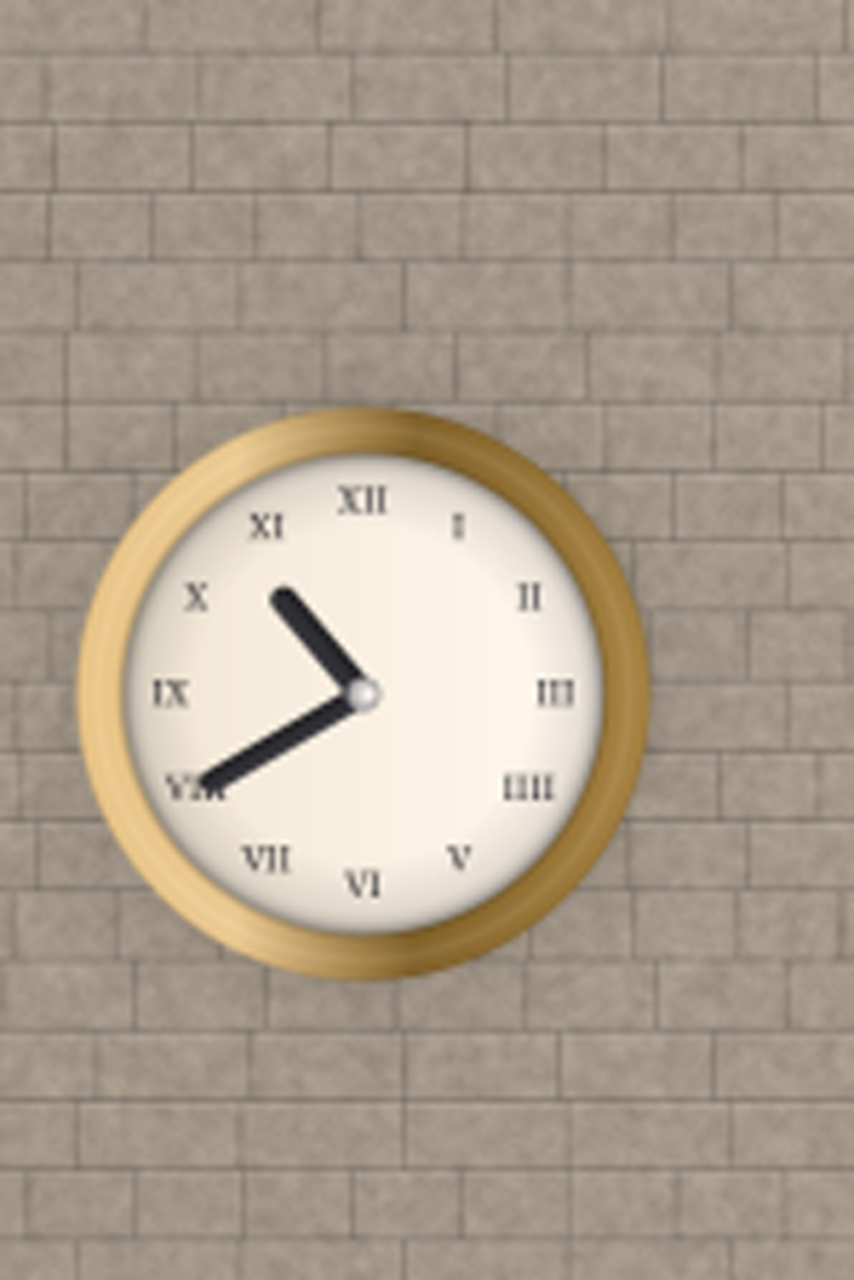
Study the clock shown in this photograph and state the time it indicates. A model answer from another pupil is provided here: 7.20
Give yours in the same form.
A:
10.40
